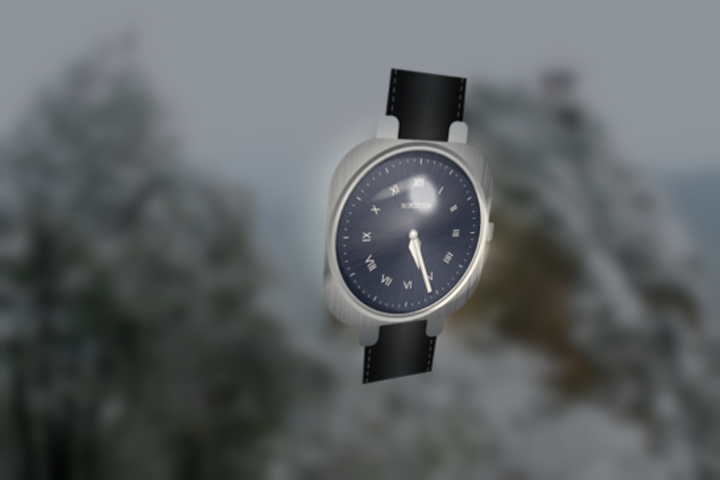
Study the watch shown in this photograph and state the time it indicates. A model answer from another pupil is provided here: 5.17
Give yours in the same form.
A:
5.26
